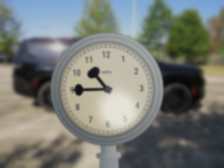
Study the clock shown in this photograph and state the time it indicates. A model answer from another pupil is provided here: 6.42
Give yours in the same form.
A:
10.45
